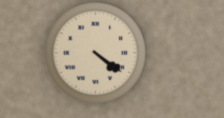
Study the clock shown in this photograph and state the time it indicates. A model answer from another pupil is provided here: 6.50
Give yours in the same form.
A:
4.21
